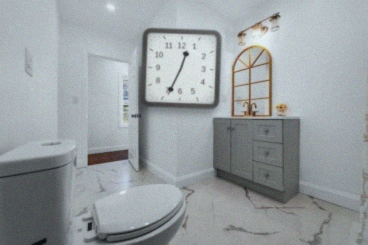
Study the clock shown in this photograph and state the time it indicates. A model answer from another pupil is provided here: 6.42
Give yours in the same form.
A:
12.34
